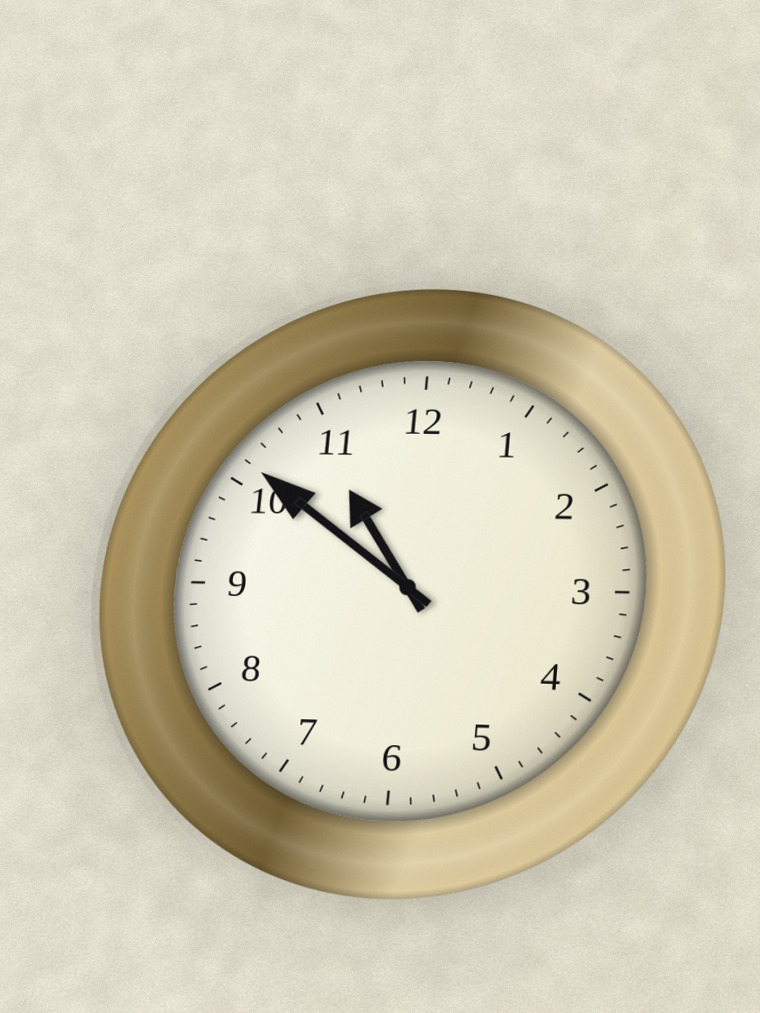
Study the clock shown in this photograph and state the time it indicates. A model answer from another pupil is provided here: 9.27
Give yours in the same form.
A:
10.51
